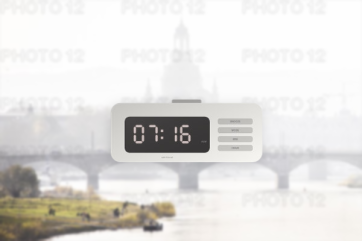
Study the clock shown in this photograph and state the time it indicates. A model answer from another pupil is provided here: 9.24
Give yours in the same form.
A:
7.16
